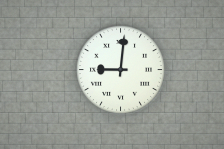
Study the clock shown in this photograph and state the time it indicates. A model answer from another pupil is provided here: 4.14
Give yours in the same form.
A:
9.01
